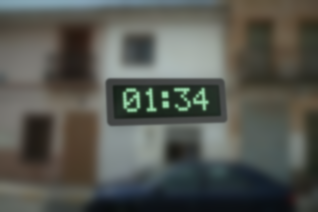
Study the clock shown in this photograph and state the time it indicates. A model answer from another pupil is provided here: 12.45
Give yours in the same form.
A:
1.34
